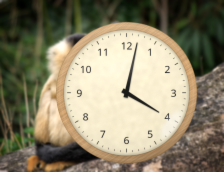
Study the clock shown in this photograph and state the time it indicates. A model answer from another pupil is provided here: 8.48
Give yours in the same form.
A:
4.02
